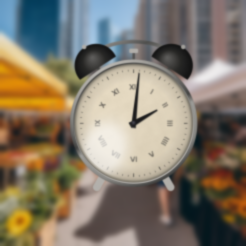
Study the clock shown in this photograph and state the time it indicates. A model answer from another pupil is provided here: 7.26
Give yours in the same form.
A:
2.01
